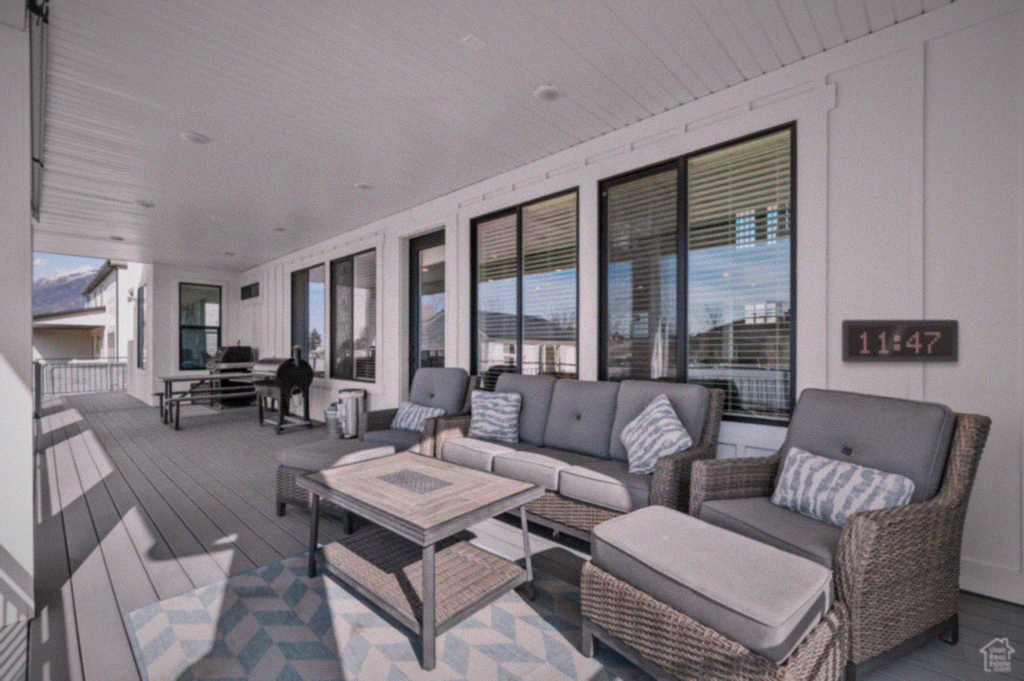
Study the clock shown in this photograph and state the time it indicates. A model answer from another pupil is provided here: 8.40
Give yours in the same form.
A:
11.47
